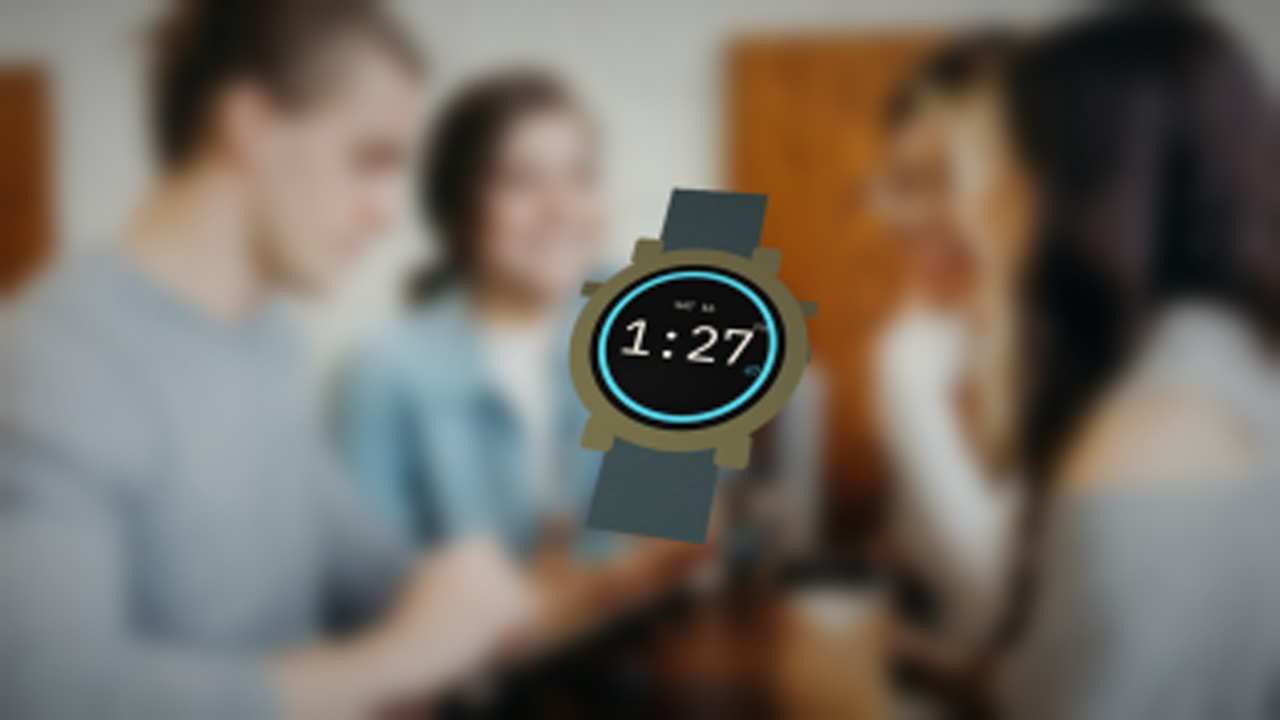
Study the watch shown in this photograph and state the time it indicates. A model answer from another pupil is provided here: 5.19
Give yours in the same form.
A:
1.27
